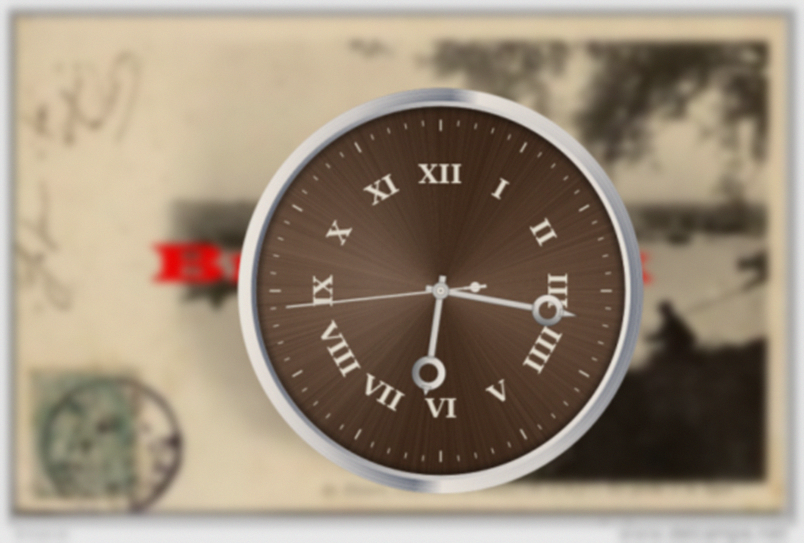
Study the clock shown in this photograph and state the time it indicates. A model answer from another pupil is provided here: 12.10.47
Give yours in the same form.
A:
6.16.44
